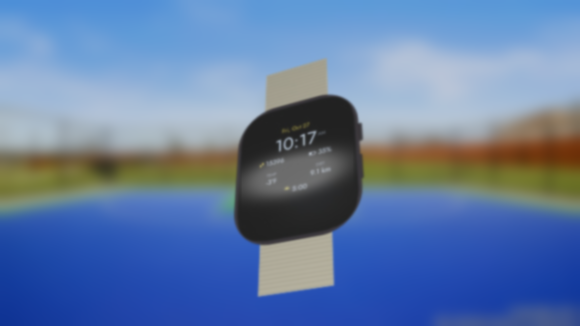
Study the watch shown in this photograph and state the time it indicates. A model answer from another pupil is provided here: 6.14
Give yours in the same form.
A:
10.17
